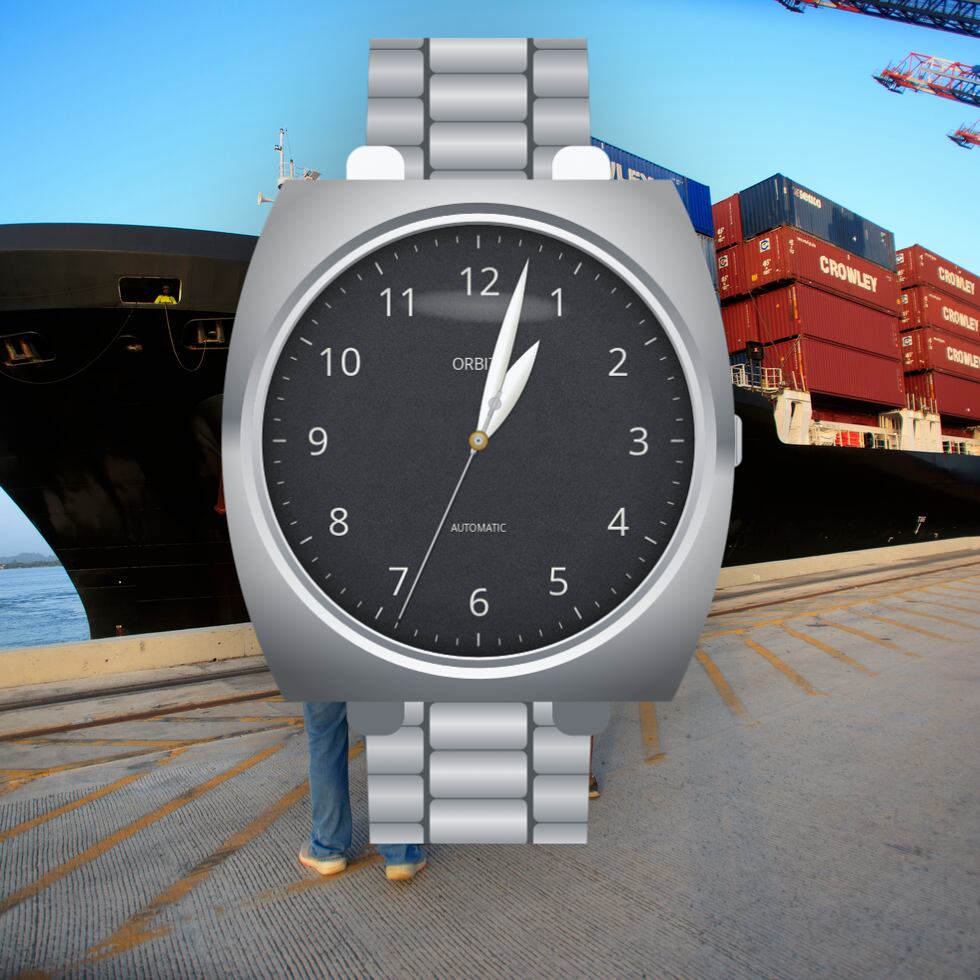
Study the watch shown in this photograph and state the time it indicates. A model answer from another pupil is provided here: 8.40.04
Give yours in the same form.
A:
1.02.34
